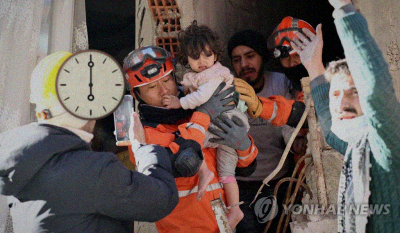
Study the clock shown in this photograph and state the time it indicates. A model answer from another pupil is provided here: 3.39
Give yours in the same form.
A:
6.00
